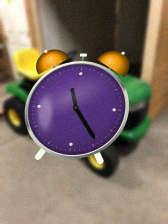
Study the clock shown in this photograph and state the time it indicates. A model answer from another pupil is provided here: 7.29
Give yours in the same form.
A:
11.24
